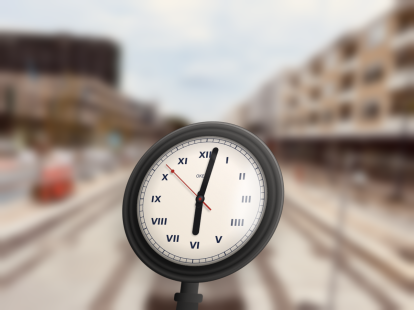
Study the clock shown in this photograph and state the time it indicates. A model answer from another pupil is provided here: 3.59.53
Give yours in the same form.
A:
6.01.52
